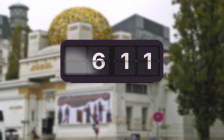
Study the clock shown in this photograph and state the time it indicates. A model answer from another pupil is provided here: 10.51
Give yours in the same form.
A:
6.11
